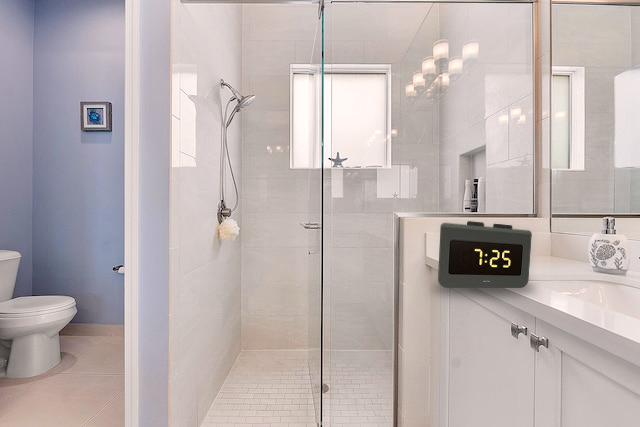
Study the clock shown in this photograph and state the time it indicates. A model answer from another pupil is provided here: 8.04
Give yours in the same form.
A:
7.25
